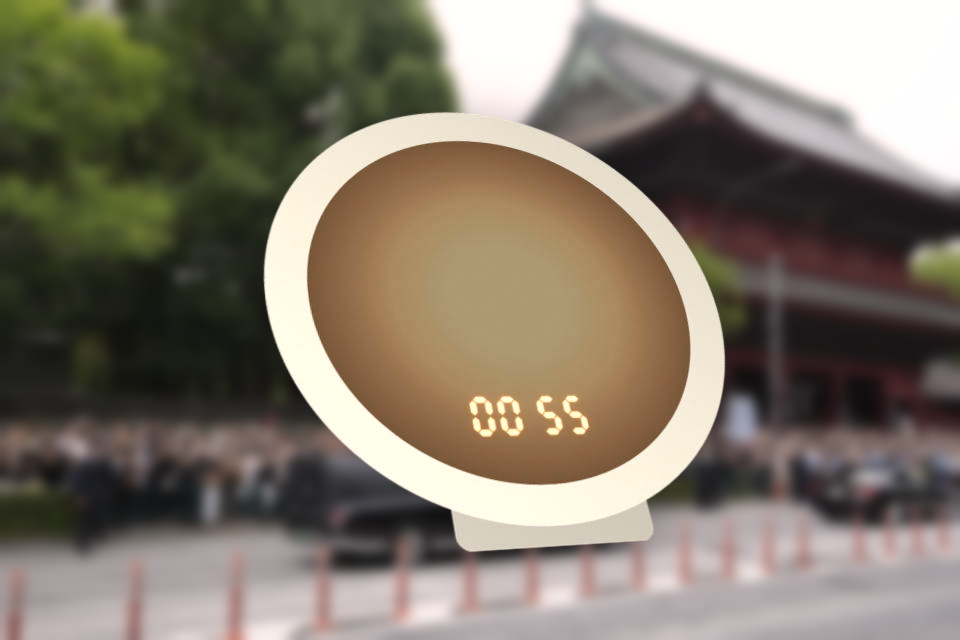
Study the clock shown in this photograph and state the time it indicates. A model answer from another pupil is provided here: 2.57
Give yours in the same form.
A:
0.55
